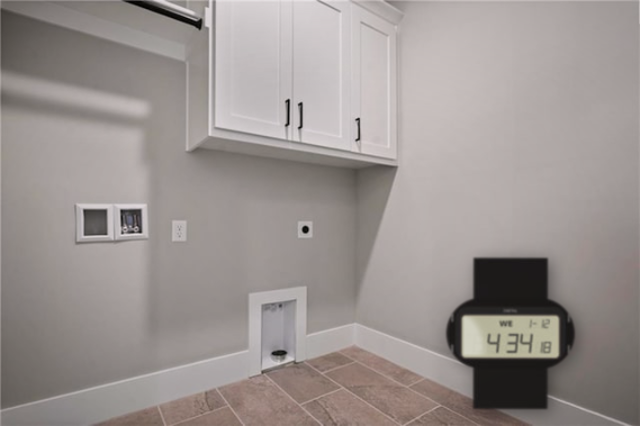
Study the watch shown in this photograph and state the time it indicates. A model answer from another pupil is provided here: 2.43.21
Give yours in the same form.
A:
4.34.18
